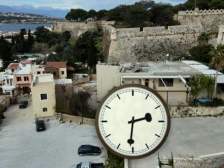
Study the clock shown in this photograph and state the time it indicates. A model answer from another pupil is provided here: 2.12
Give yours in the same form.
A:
2.31
